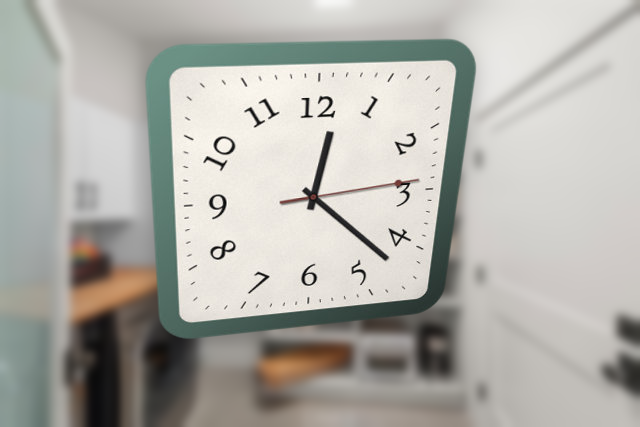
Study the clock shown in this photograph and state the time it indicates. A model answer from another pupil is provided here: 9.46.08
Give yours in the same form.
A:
12.22.14
